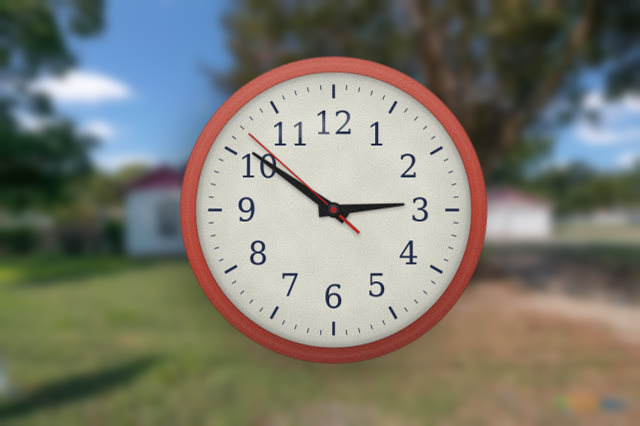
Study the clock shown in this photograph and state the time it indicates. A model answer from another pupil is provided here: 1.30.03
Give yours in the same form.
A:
2.50.52
